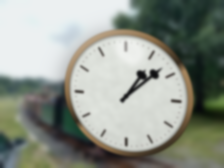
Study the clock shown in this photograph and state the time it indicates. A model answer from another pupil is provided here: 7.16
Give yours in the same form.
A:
1.08
